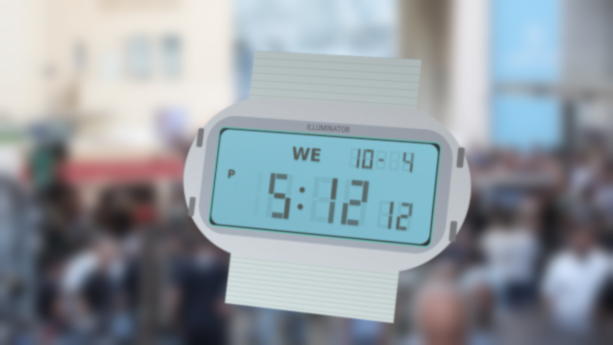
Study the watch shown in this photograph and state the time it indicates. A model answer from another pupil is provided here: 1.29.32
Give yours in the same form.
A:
5.12.12
